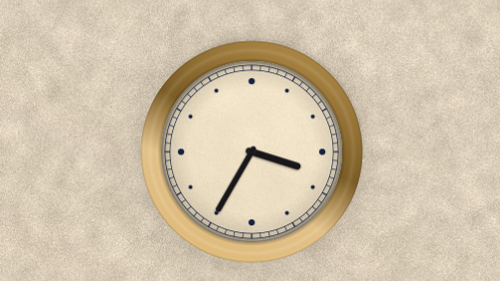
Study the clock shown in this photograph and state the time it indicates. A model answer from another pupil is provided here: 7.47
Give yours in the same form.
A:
3.35
